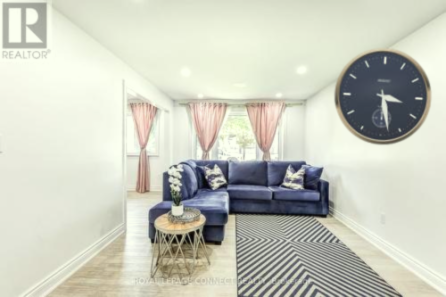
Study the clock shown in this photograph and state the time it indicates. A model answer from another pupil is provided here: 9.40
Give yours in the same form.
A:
3.28
